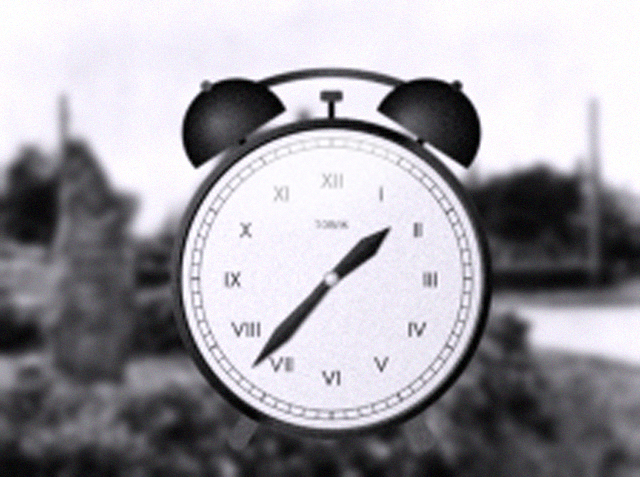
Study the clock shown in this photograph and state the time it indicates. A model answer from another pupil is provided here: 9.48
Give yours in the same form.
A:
1.37
